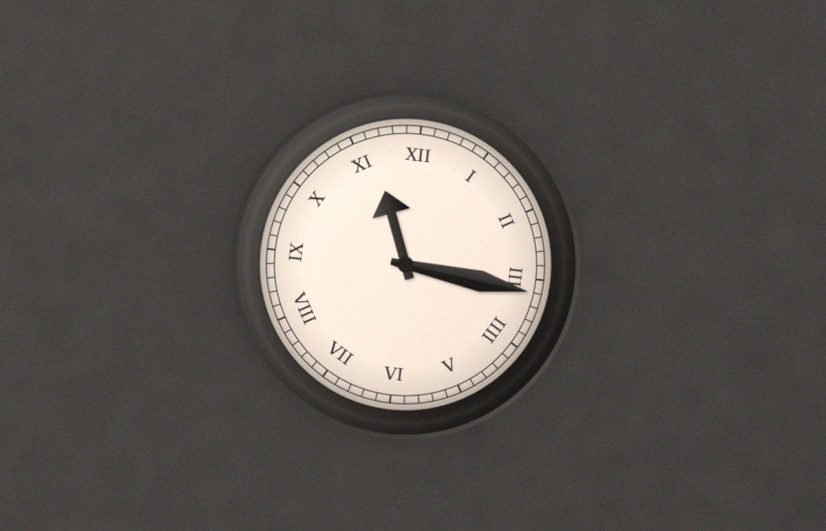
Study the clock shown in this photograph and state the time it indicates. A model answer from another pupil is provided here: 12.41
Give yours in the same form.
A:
11.16
